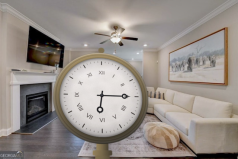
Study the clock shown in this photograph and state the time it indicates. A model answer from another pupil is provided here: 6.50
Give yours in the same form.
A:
6.15
